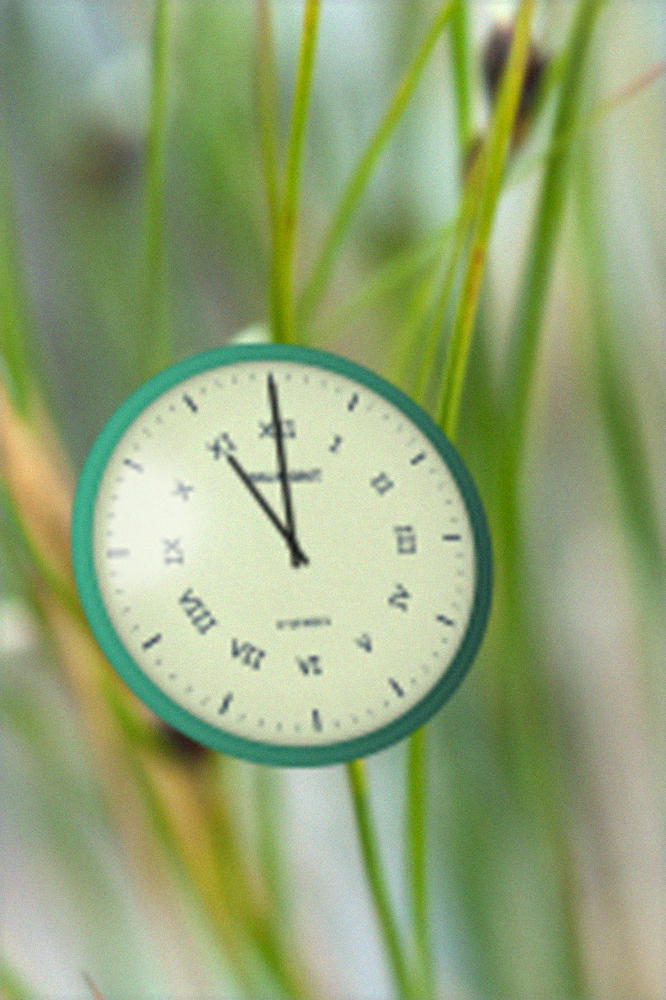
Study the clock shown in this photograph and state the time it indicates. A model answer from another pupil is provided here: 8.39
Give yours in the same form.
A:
11.00
